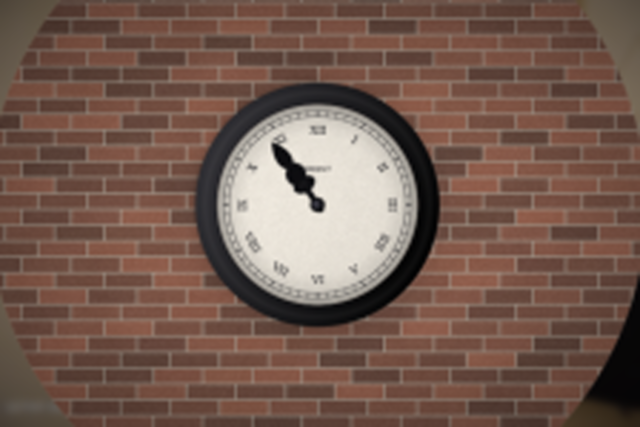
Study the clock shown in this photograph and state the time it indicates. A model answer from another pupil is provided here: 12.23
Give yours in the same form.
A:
10.54
